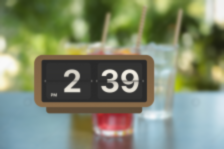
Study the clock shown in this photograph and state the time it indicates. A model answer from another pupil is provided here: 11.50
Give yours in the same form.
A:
2.39
